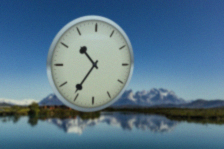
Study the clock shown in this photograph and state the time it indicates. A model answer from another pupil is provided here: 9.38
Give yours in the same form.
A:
10.36
